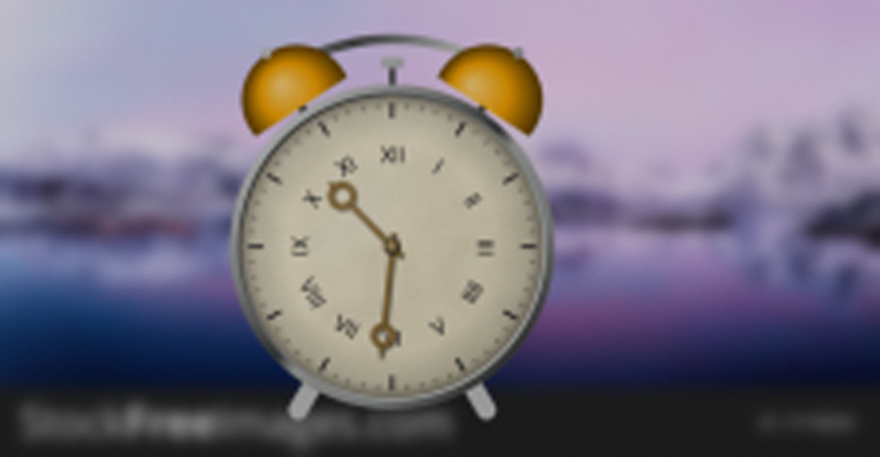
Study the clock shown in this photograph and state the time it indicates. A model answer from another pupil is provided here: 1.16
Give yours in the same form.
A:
10.31
